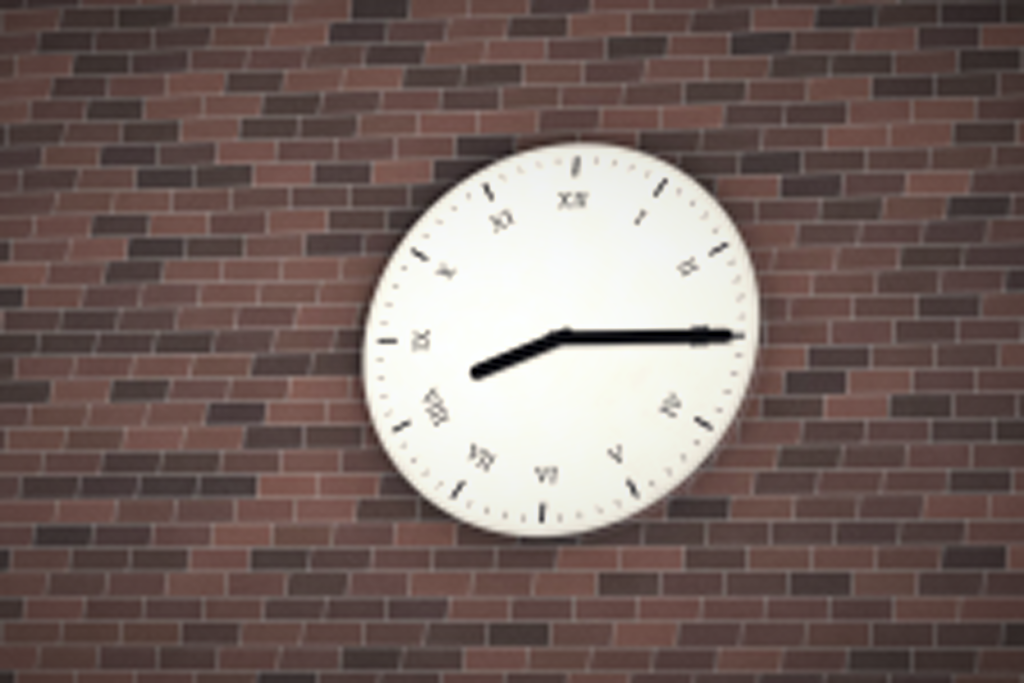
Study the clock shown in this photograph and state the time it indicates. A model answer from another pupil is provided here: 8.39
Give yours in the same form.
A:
8.15
